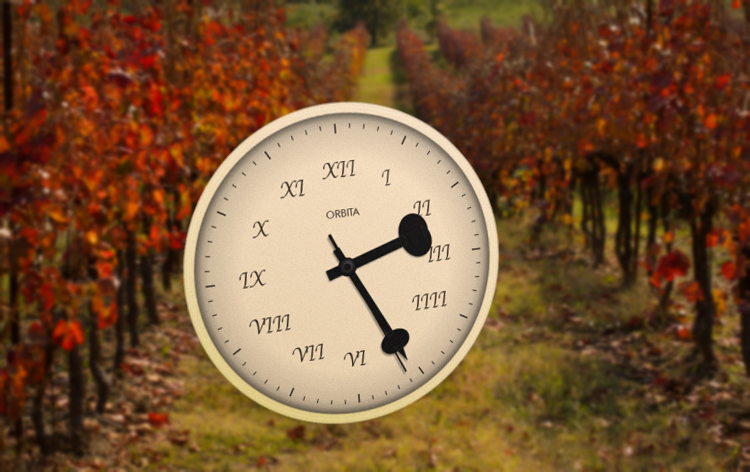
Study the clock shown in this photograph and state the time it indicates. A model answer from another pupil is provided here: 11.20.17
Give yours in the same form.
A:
2.25.26
